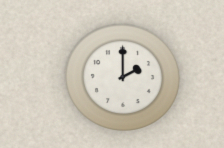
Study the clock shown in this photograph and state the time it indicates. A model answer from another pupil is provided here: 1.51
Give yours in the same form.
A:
2.00
